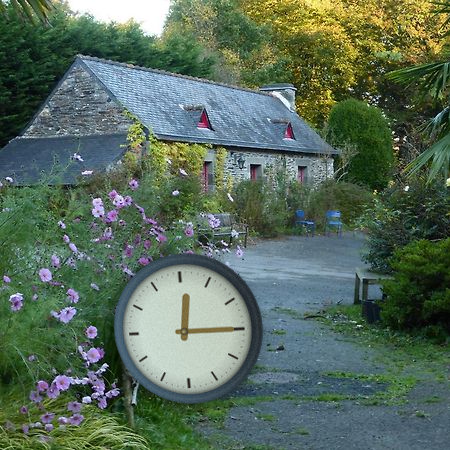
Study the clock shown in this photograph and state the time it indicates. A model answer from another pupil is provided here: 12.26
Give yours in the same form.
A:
12.15
